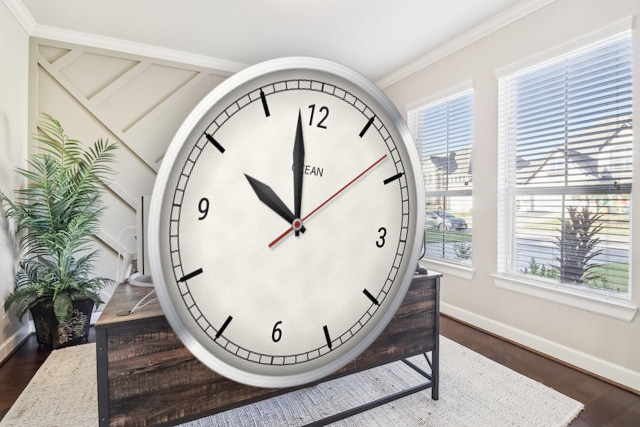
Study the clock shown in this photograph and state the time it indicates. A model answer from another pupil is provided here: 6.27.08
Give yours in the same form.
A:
9.58.08
